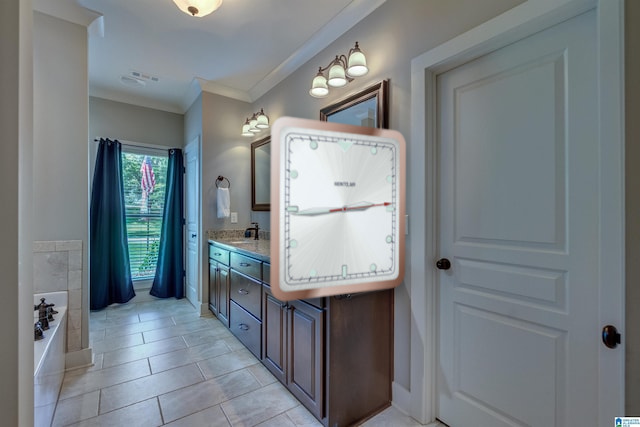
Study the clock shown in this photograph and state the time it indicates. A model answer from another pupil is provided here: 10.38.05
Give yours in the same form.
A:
2.44.14
